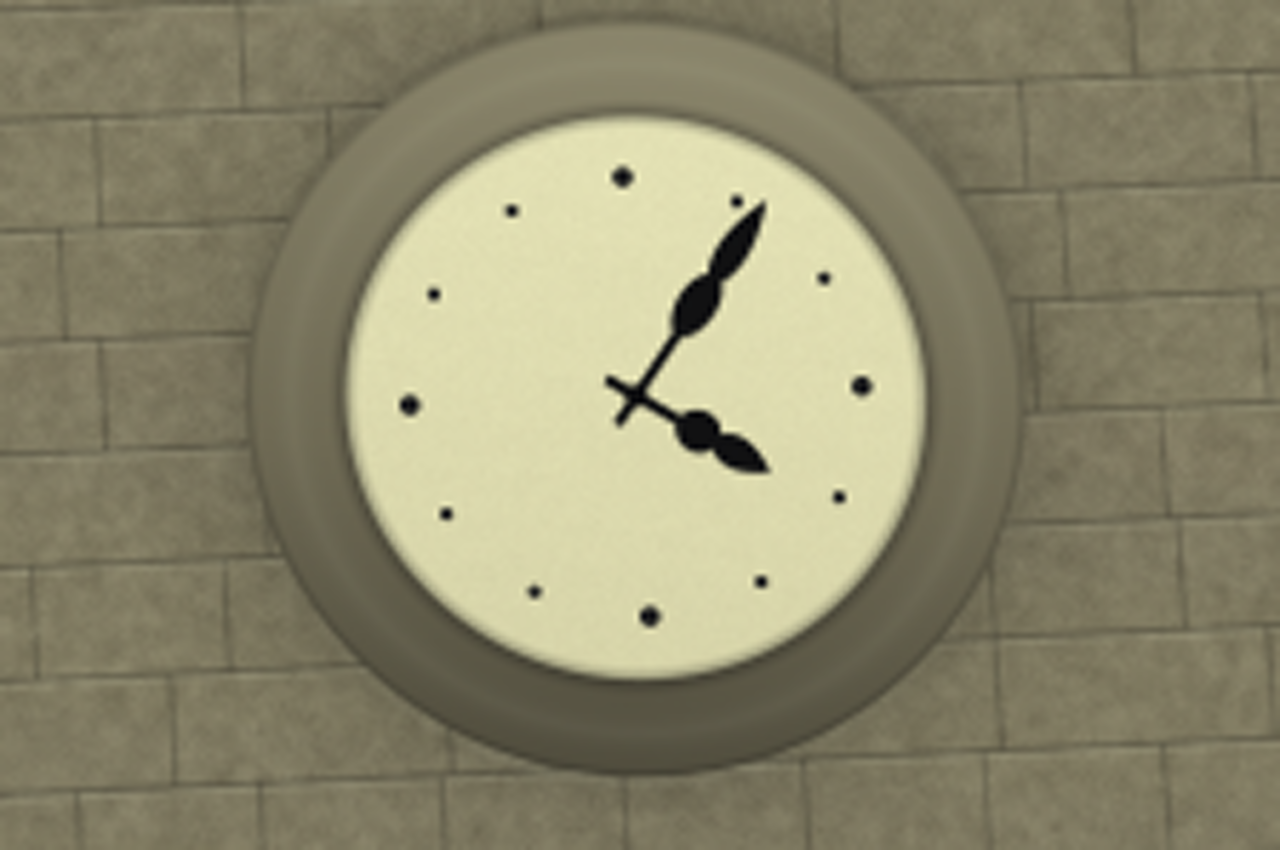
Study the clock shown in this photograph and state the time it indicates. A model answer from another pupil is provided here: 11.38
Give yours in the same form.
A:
4.06
